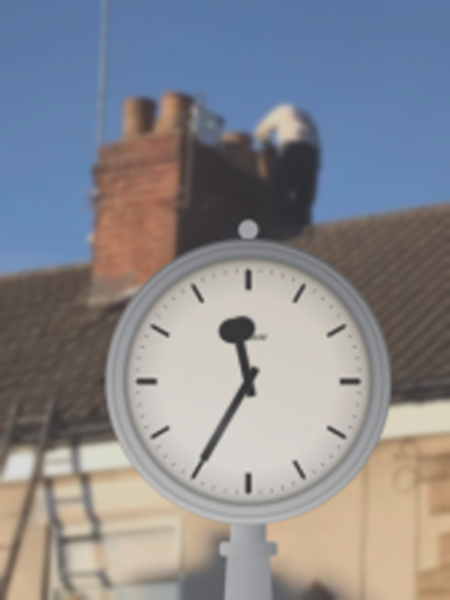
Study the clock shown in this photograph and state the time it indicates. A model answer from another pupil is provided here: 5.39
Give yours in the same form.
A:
11.35
